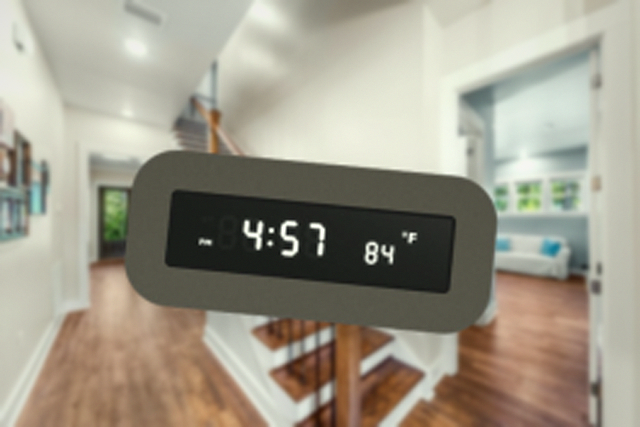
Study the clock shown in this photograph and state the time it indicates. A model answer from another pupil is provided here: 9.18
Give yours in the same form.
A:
4.57
